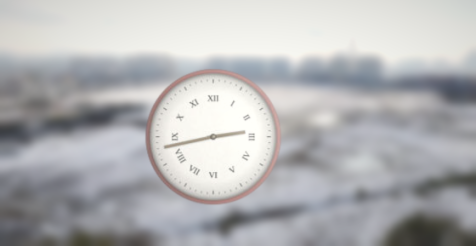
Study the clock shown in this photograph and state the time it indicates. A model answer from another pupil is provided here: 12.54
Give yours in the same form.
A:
2.43
